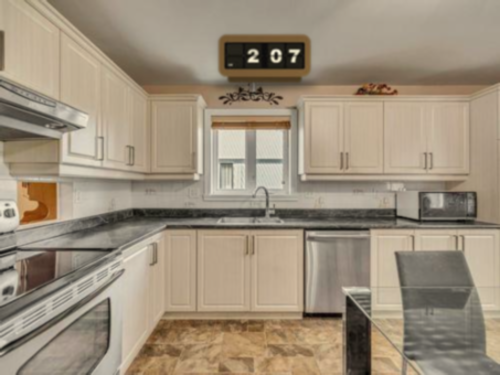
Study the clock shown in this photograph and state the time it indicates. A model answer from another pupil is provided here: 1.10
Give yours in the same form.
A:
2.07
